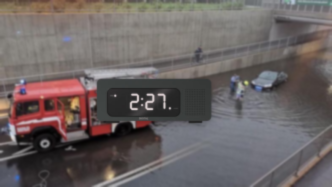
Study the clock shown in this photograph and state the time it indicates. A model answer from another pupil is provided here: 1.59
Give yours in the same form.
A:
2.27
